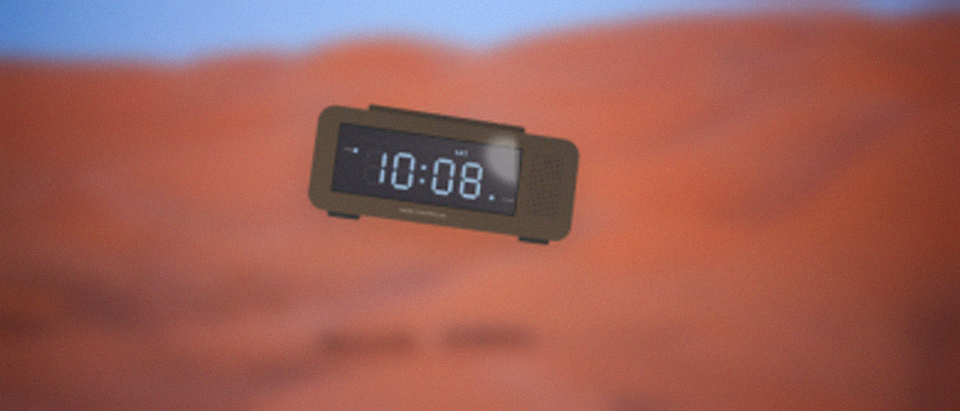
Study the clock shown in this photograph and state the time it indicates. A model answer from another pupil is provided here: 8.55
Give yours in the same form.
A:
10.08
